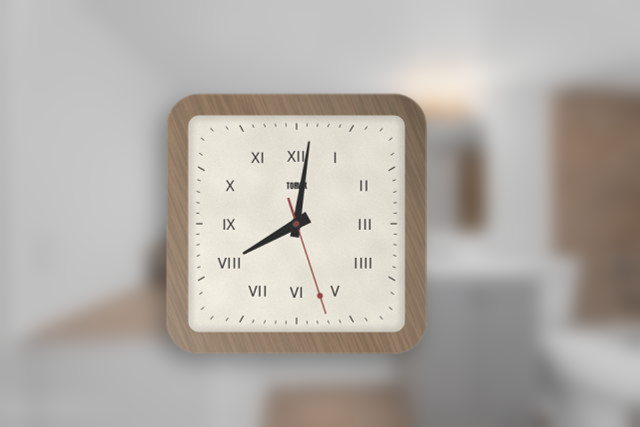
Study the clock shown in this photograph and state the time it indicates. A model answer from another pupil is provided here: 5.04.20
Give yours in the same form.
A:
8.01.27
